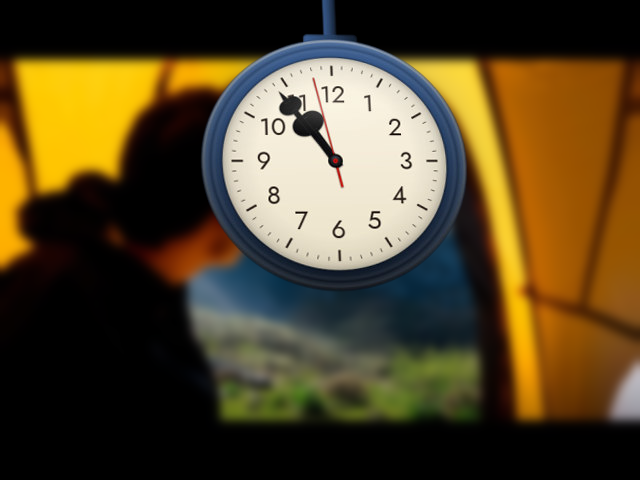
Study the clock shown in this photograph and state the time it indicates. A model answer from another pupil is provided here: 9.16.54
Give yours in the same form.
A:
10.53.58
